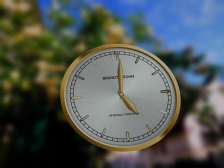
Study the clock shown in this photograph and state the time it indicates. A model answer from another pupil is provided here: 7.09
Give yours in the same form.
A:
5.01
